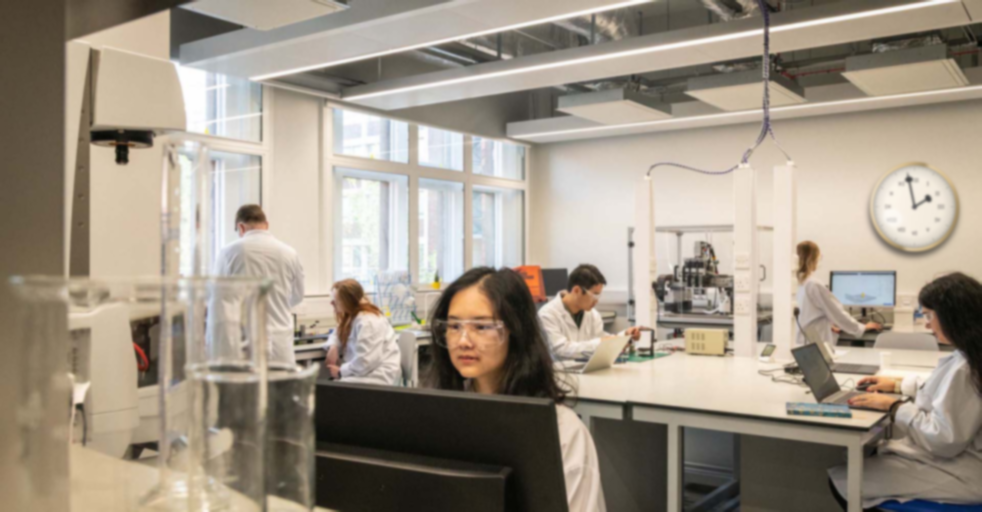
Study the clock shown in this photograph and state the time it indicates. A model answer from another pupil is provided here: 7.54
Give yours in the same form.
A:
1.58
